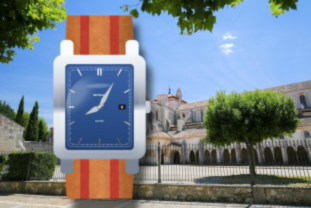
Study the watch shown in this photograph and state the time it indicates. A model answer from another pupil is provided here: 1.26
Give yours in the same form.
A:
8.05
